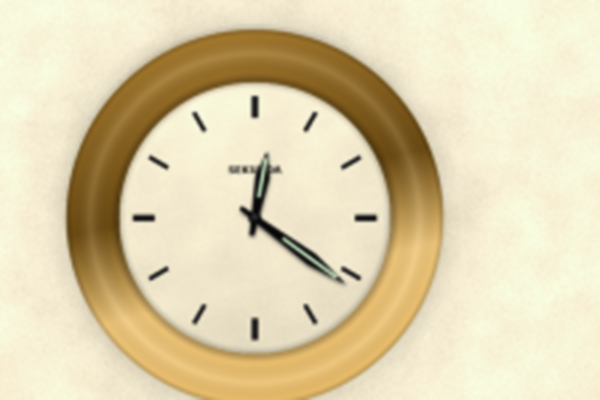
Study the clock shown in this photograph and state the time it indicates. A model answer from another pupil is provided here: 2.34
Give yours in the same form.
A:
12.21
